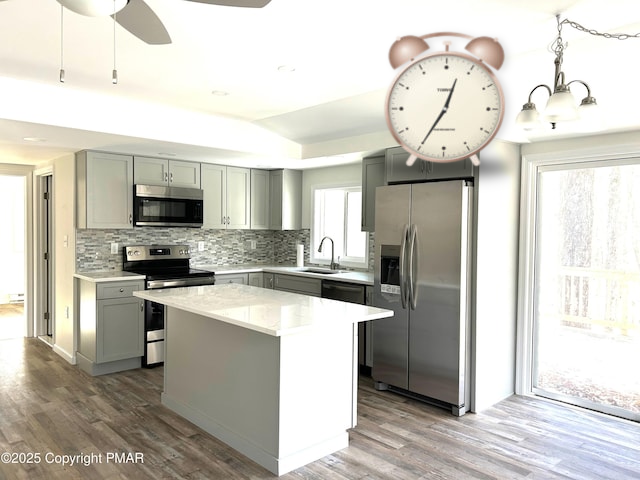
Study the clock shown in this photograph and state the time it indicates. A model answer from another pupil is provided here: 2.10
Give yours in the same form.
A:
12.35
